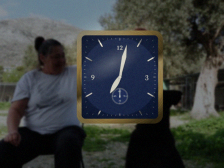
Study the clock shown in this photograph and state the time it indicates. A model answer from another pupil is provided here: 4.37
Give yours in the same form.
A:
7.02
